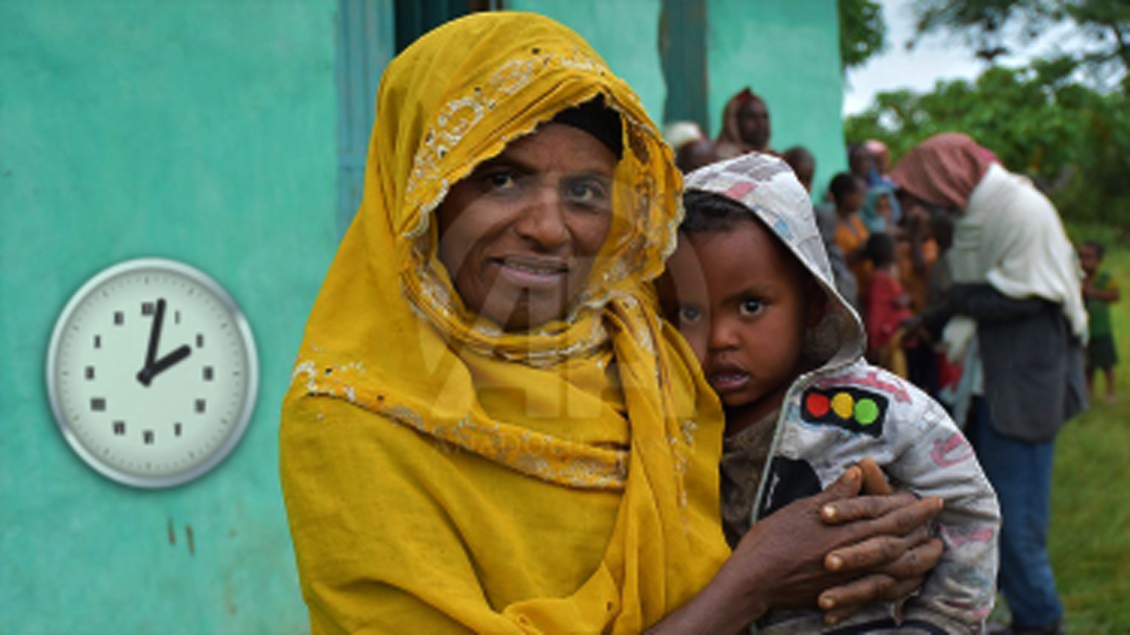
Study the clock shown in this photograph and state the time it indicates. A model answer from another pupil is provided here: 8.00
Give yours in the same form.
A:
2.02
